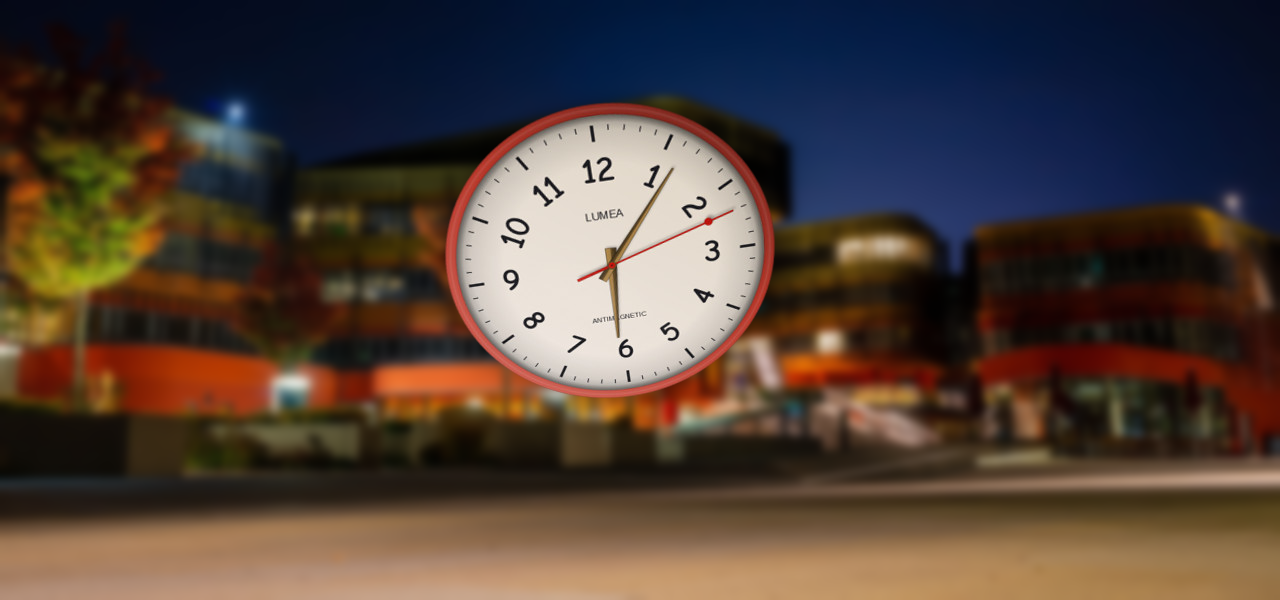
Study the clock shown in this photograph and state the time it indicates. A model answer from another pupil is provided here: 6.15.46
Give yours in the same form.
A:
6.06.12
